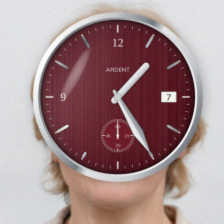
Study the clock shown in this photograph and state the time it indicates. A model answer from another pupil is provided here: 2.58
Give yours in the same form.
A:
1.25
